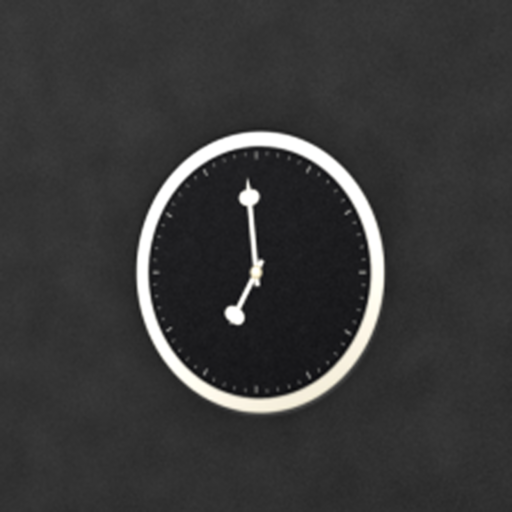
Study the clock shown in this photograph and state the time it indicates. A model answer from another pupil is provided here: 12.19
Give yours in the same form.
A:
6.59
